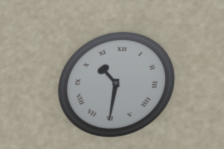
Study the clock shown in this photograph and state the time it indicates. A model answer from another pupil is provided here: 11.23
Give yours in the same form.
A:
10.30
